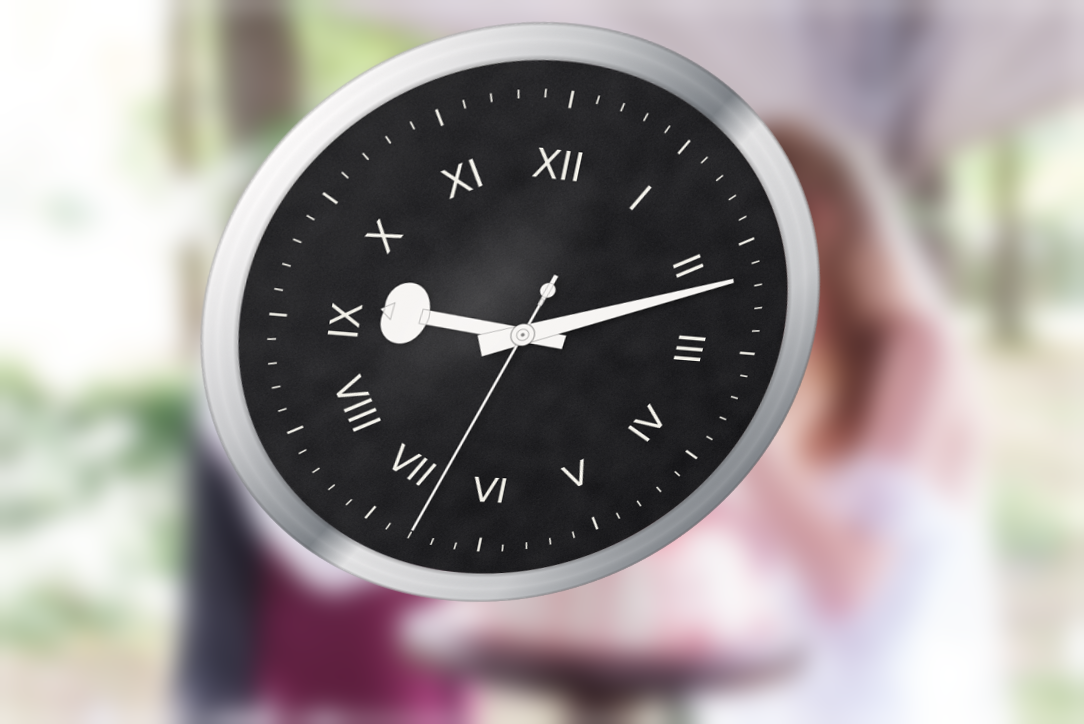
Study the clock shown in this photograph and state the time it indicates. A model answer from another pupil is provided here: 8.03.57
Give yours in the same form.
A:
9.11.33
